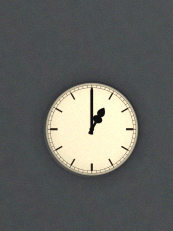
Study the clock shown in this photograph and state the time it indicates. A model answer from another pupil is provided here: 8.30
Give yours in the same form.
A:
1.00
